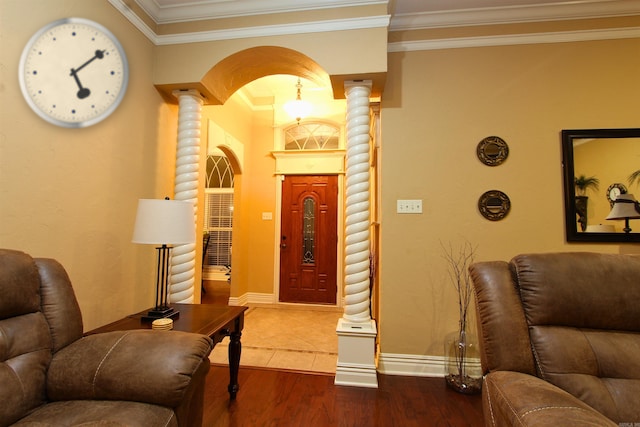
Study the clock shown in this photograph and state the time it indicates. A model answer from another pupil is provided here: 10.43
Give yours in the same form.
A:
5.09
